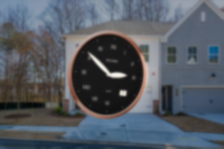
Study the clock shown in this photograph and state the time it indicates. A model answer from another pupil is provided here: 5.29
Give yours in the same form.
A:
2.51
